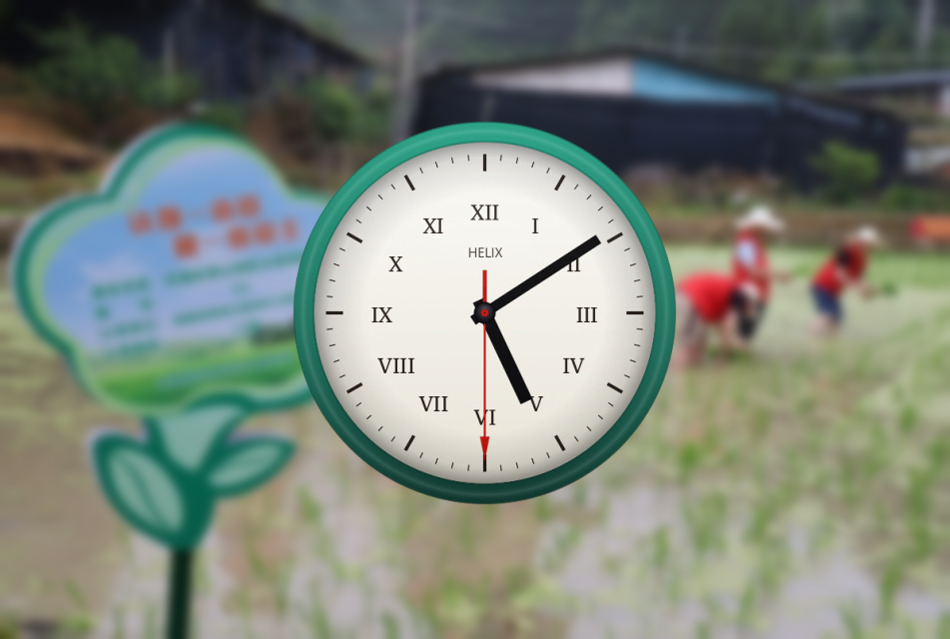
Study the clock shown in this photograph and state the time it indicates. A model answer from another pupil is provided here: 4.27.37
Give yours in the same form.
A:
5.09.30
